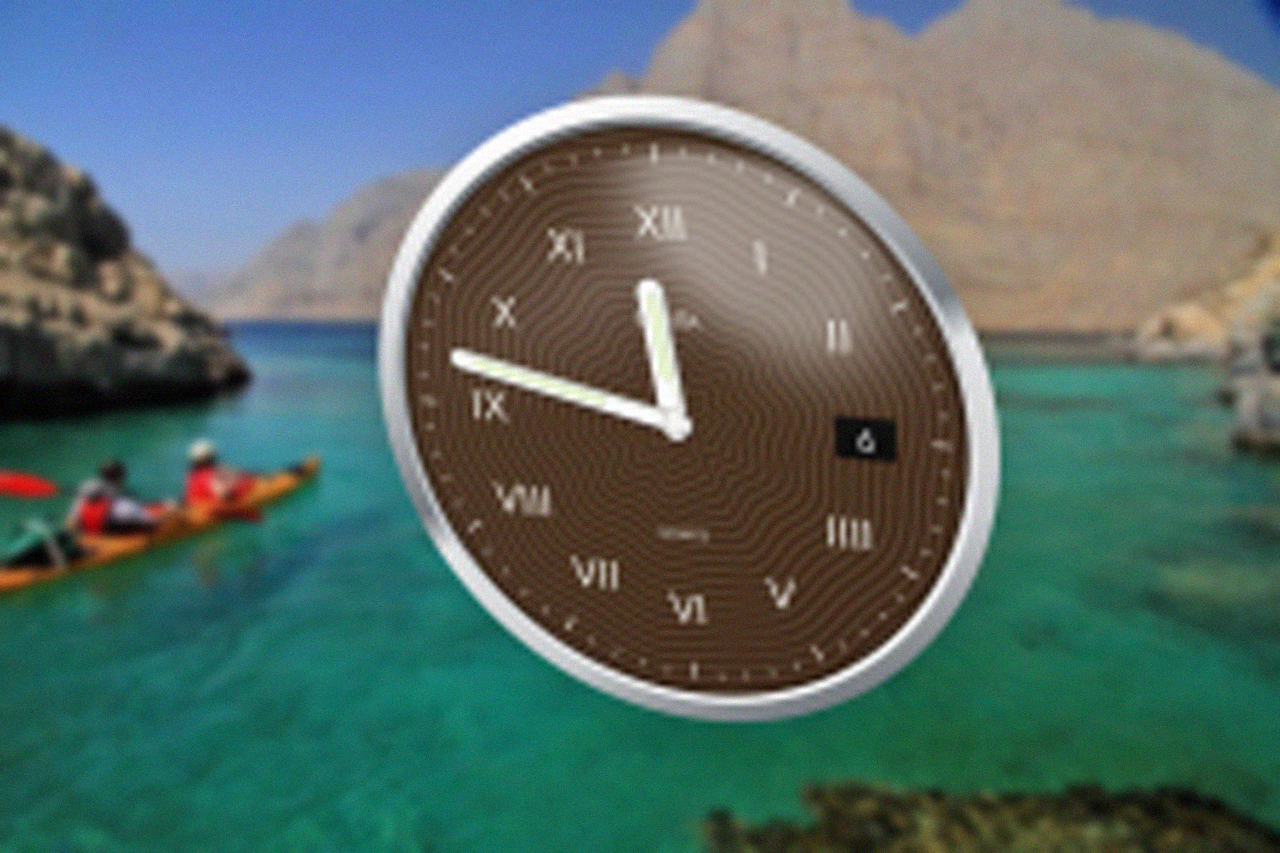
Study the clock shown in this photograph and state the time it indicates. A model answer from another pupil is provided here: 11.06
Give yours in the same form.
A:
11.47
